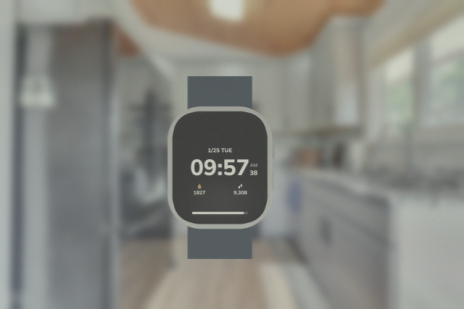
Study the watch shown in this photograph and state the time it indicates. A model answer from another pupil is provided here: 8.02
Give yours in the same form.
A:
9.57
